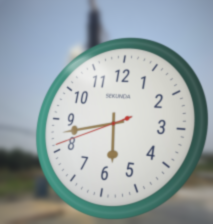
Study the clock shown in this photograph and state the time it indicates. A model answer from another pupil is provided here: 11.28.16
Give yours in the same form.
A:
5.42.41
